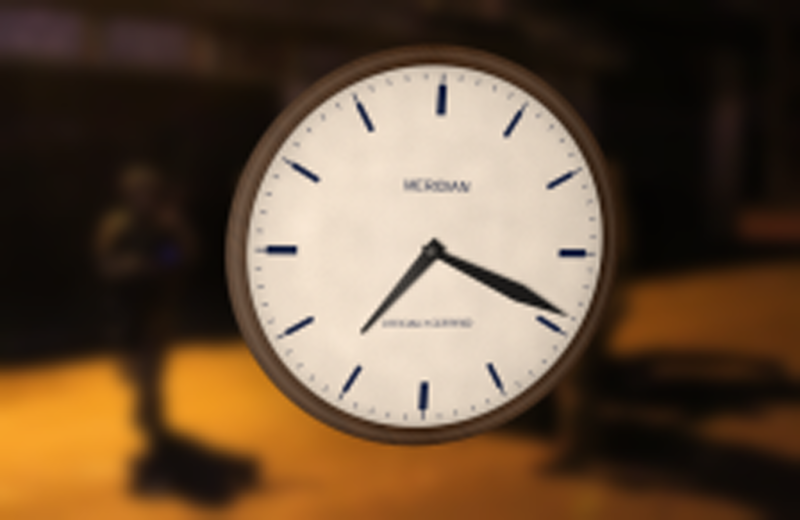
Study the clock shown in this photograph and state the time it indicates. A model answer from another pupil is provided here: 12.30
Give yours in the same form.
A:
7.19
